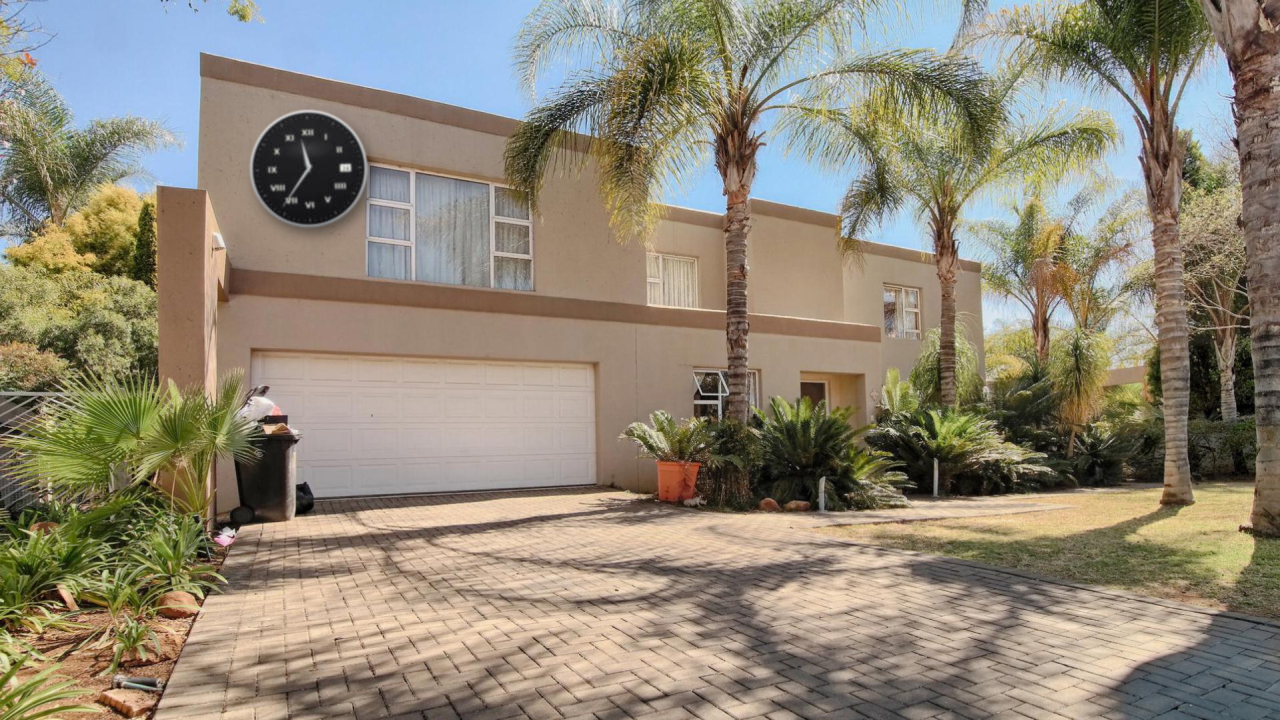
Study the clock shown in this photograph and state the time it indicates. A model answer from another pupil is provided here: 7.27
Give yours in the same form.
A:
11.36
